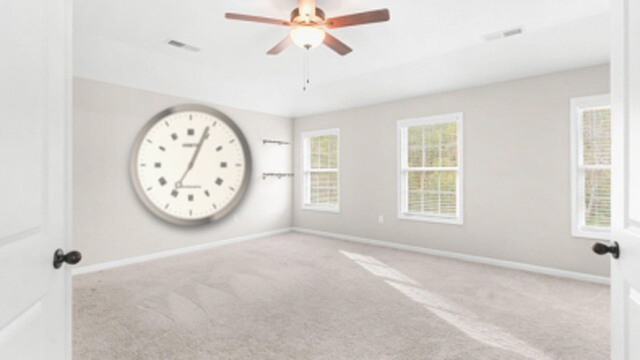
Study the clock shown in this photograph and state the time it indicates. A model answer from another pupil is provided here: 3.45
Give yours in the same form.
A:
7.04
